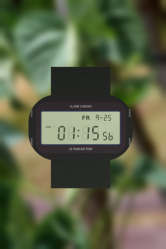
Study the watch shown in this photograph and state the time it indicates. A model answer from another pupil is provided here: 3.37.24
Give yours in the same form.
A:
1.15.56
